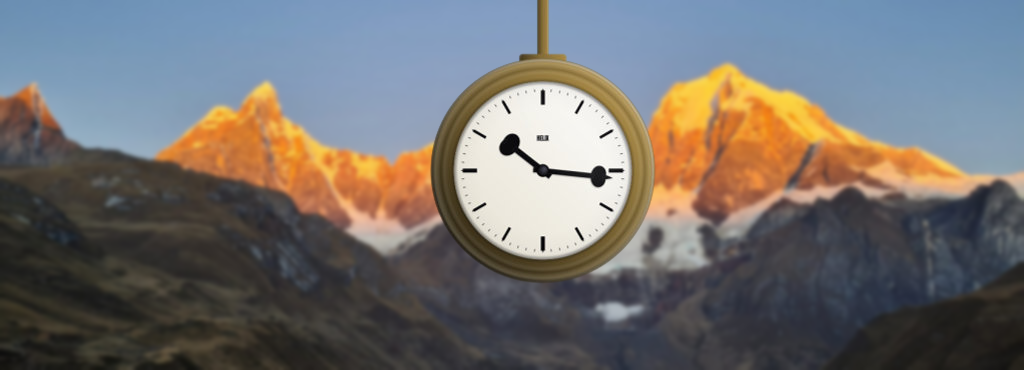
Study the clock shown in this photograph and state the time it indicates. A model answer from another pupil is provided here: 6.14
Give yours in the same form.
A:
10.16
